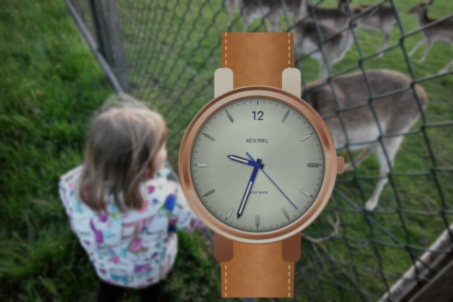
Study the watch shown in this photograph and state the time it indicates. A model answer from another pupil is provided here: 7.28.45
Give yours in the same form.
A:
9.33.23
